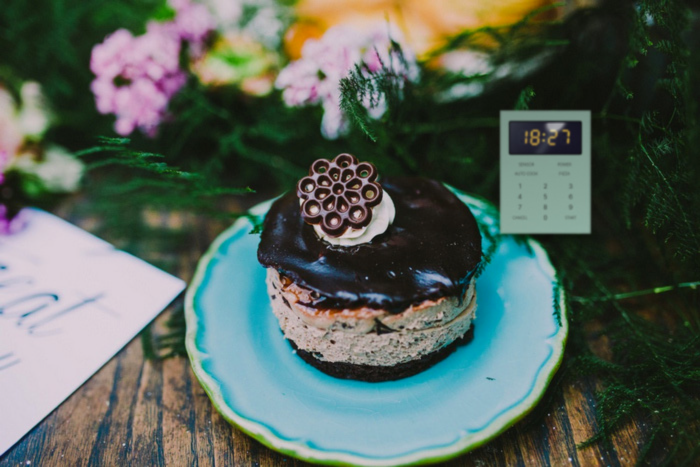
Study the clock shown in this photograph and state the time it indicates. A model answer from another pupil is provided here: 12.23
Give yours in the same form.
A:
18.27
